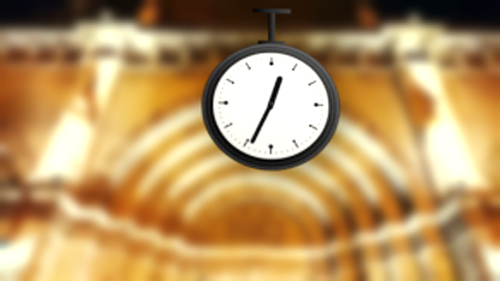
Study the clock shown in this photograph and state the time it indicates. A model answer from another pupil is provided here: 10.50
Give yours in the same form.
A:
12.34
